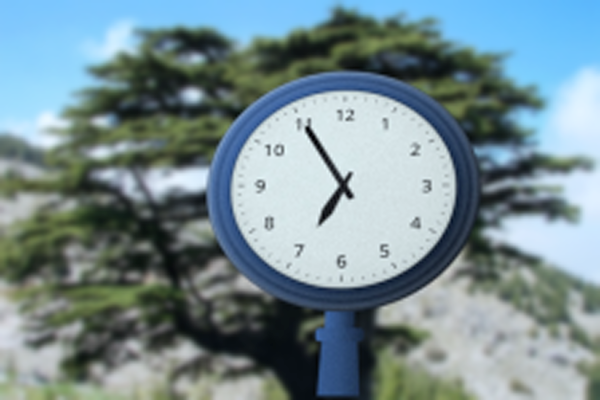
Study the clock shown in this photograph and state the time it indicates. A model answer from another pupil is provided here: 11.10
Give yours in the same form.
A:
6.55
